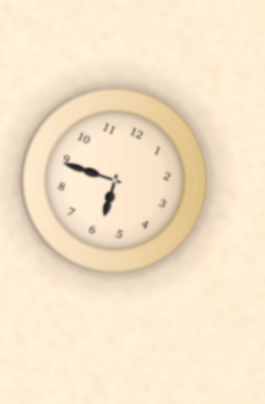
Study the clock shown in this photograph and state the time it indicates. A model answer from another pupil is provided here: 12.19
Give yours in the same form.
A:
5.44
